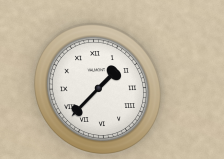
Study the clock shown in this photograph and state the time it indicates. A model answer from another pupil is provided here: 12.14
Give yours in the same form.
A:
1.38
